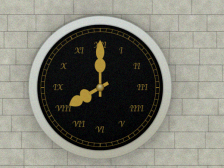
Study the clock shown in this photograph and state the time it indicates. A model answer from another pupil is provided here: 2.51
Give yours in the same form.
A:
8.00
